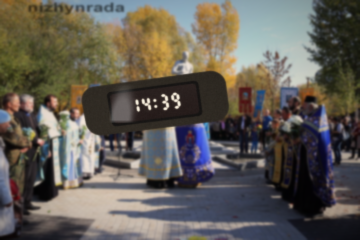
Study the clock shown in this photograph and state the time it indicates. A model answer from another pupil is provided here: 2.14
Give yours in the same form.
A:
14.39
